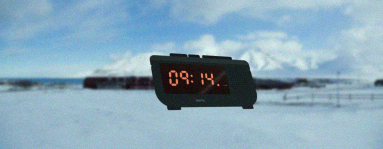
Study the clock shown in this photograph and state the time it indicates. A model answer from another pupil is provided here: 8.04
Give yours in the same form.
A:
9.14
